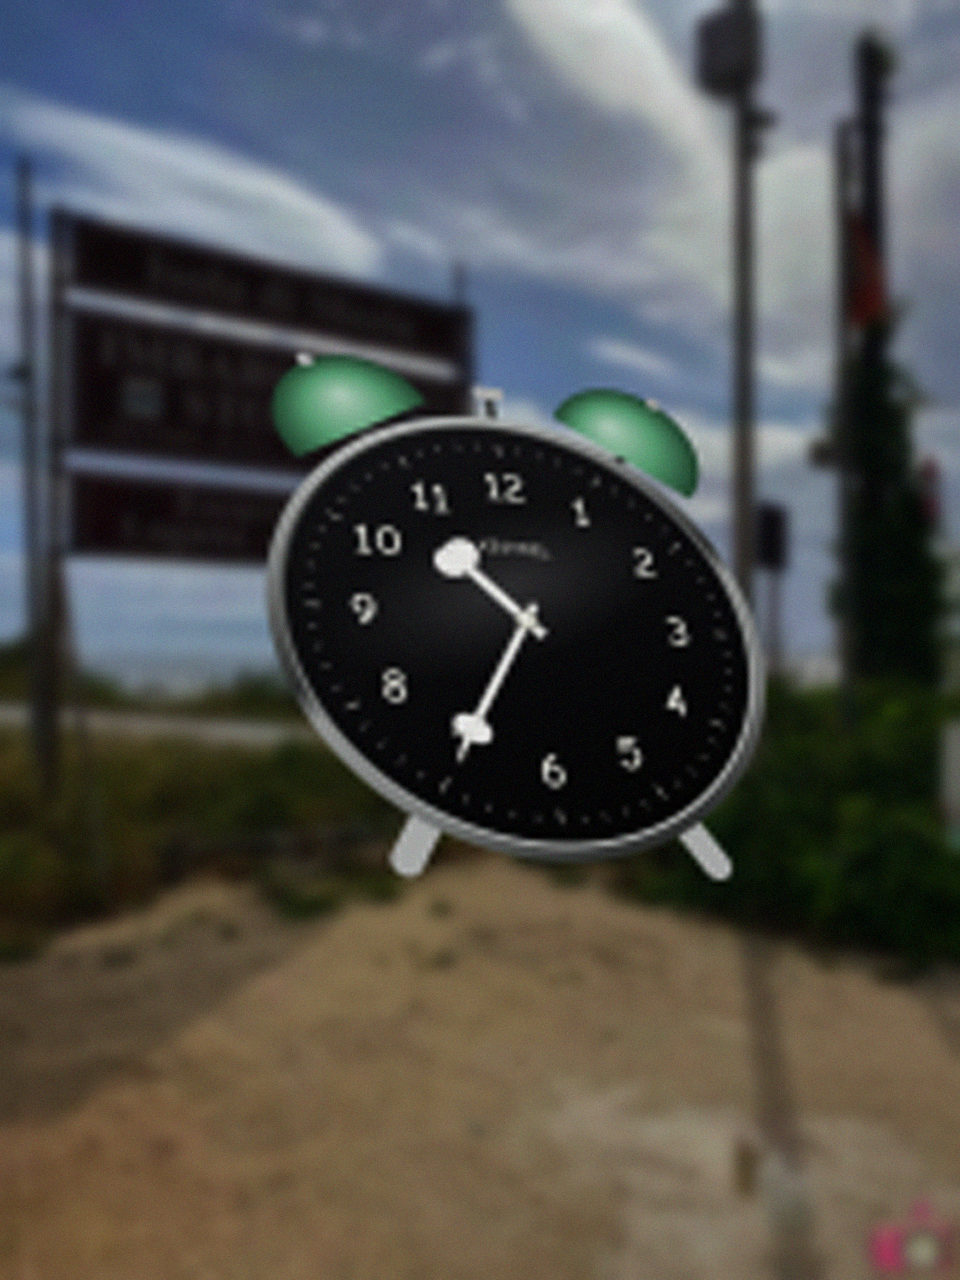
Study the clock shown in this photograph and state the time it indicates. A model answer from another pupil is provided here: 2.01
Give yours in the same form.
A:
10.35
